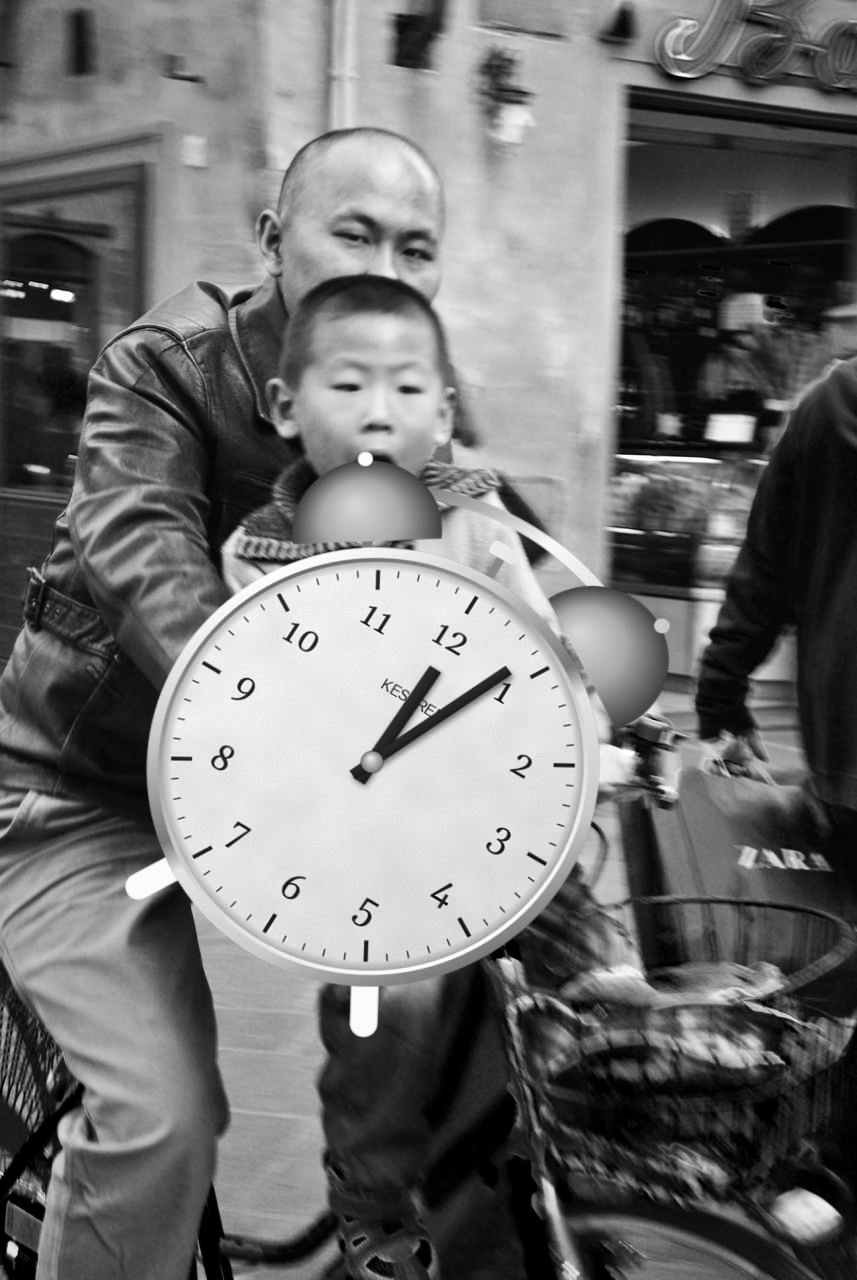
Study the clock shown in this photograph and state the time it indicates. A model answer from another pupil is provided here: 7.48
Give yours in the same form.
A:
12.04
